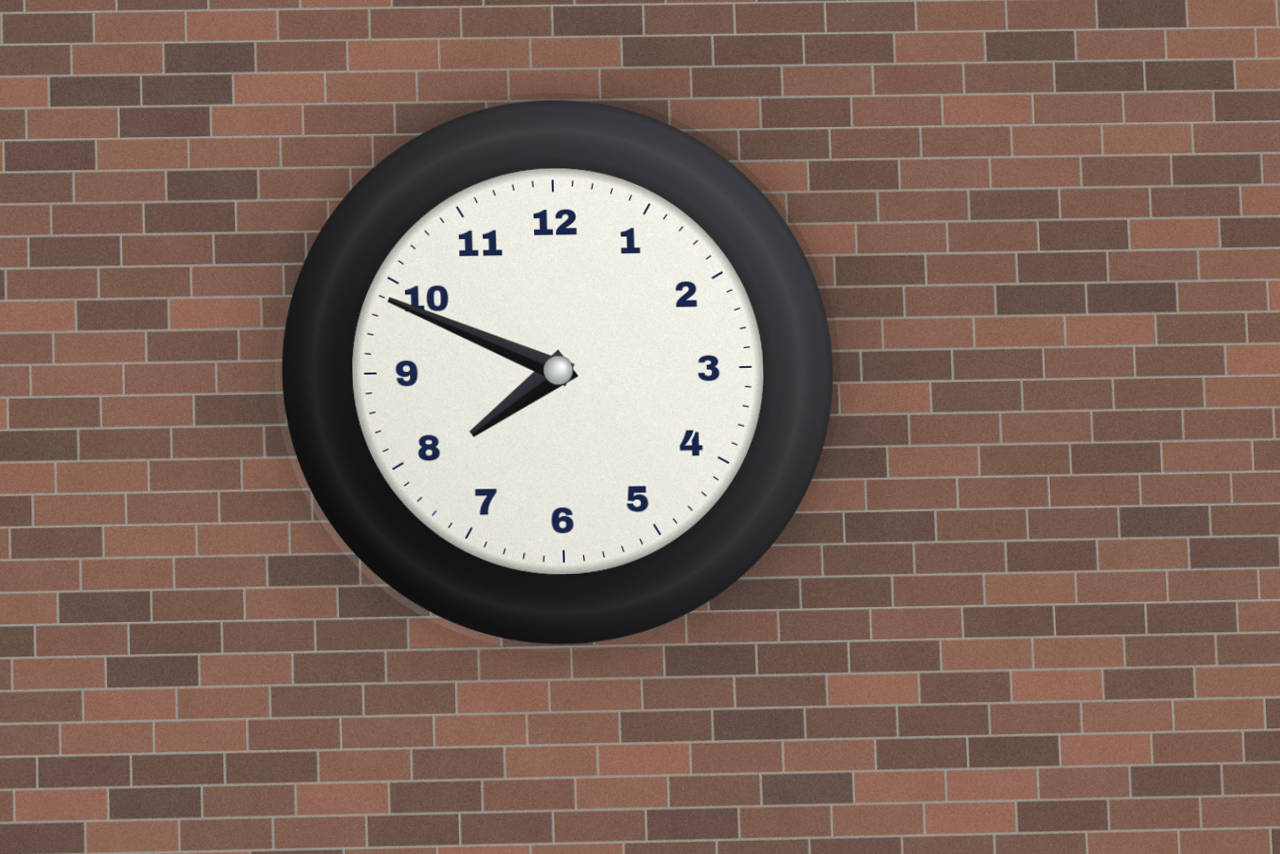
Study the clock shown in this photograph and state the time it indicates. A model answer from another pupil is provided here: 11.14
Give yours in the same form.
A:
7.49
